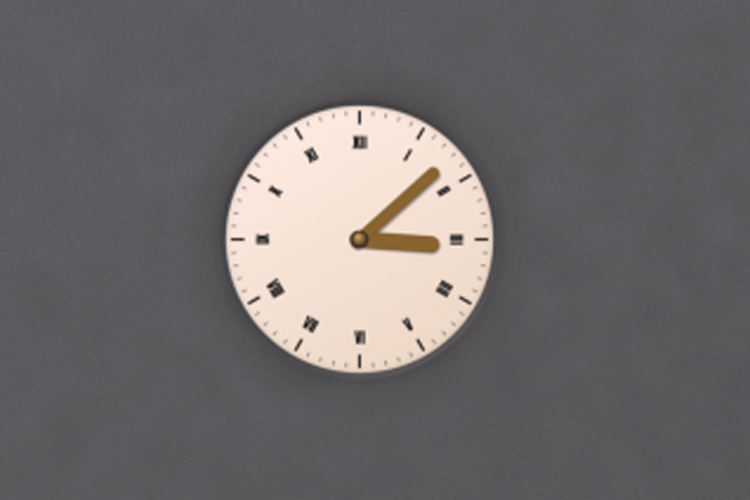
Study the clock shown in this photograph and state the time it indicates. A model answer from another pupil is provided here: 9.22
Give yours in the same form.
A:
3.08
